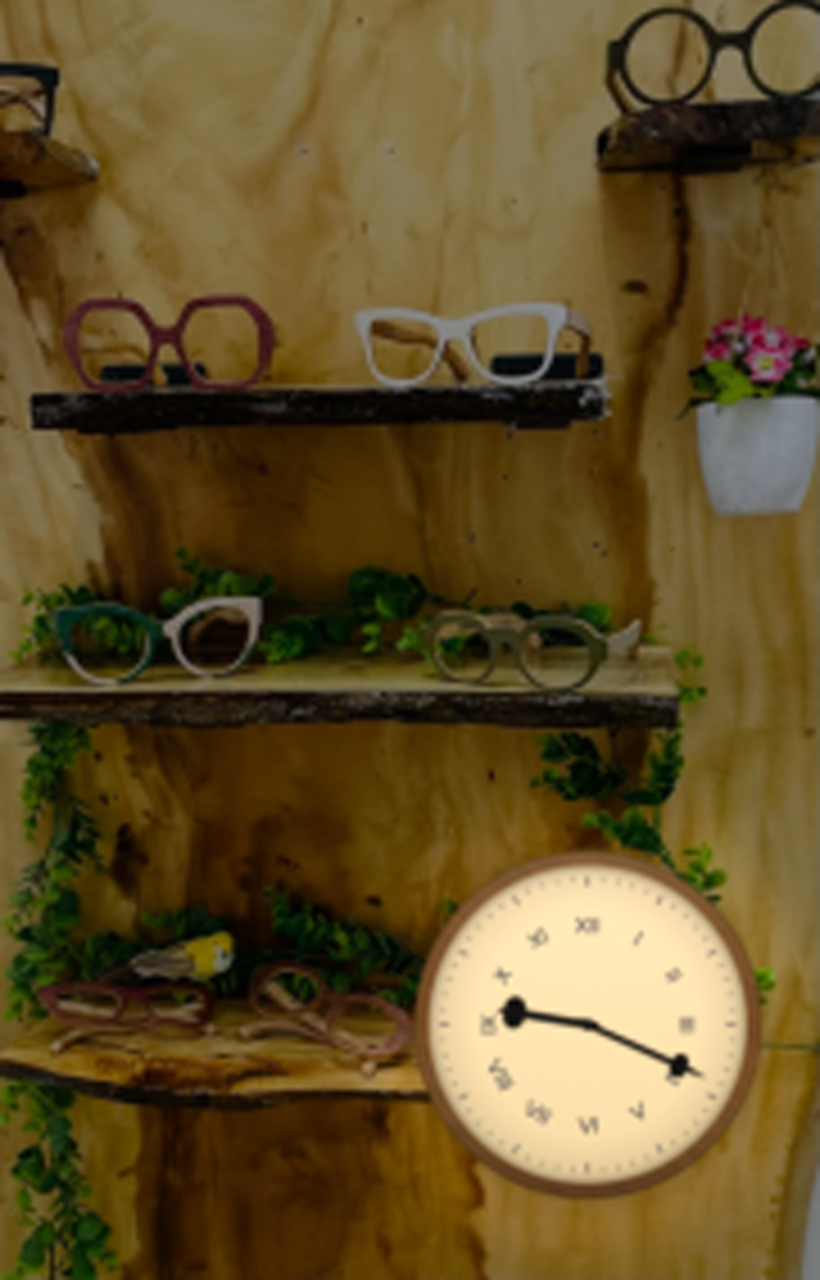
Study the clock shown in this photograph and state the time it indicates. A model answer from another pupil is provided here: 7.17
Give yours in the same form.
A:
9.19
